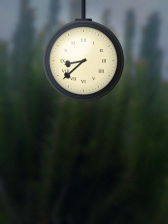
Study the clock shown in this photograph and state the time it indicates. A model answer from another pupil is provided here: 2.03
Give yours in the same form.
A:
8.38
